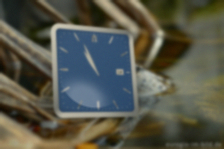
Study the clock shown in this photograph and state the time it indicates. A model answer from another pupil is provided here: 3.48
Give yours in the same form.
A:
10.56
